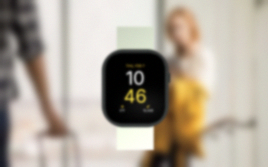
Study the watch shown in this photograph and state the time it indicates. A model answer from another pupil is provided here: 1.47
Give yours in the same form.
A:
10.46
